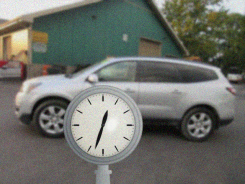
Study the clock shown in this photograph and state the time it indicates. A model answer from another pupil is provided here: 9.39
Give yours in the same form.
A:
12.33
